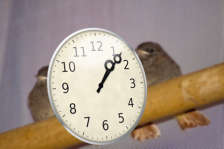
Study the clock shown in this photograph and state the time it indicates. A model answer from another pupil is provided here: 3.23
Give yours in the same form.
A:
1.07
